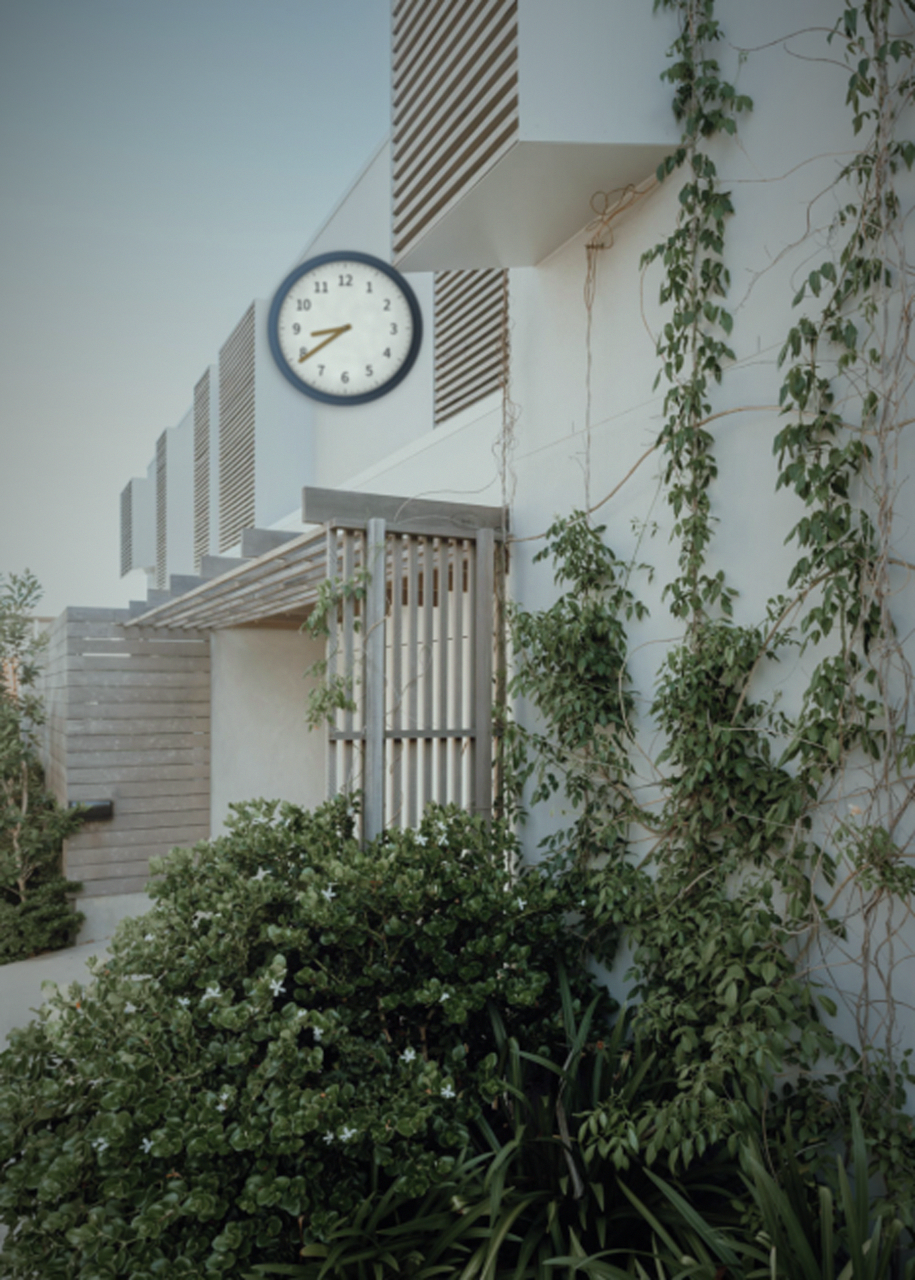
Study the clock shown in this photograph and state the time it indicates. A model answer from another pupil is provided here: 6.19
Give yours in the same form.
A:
8.39
